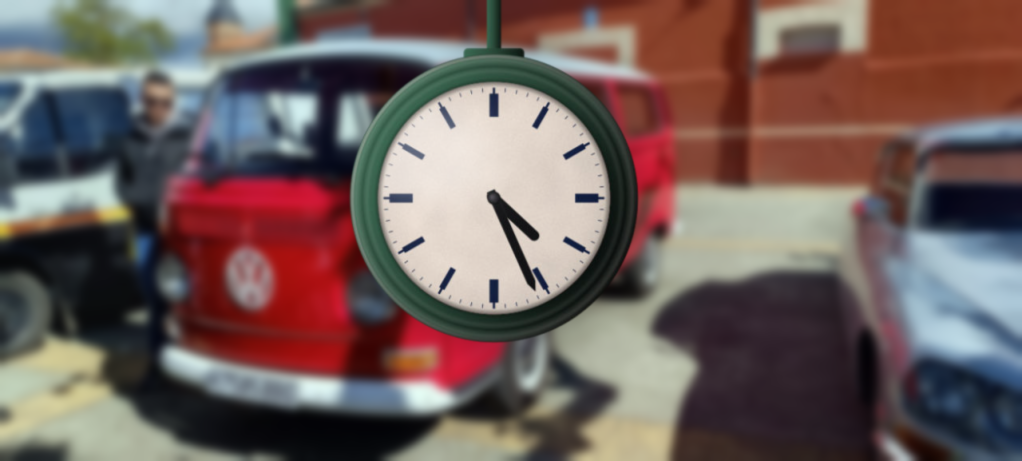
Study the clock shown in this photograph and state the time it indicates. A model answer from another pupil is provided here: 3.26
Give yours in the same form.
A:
4.26
